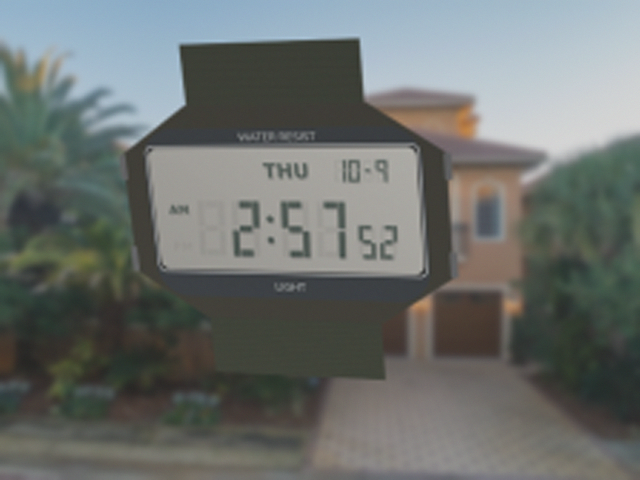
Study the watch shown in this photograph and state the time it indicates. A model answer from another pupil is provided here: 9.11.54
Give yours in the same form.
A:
2.57.52
